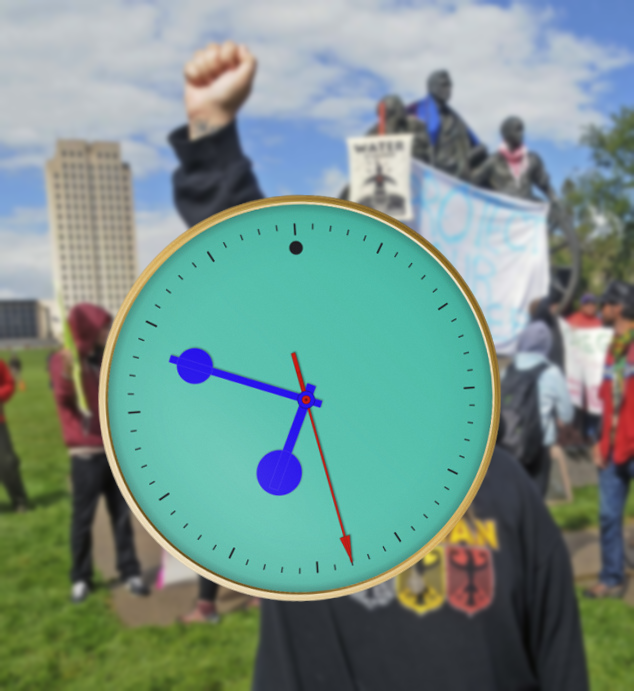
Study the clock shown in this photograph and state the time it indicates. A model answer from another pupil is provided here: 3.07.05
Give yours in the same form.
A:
6.48.28
